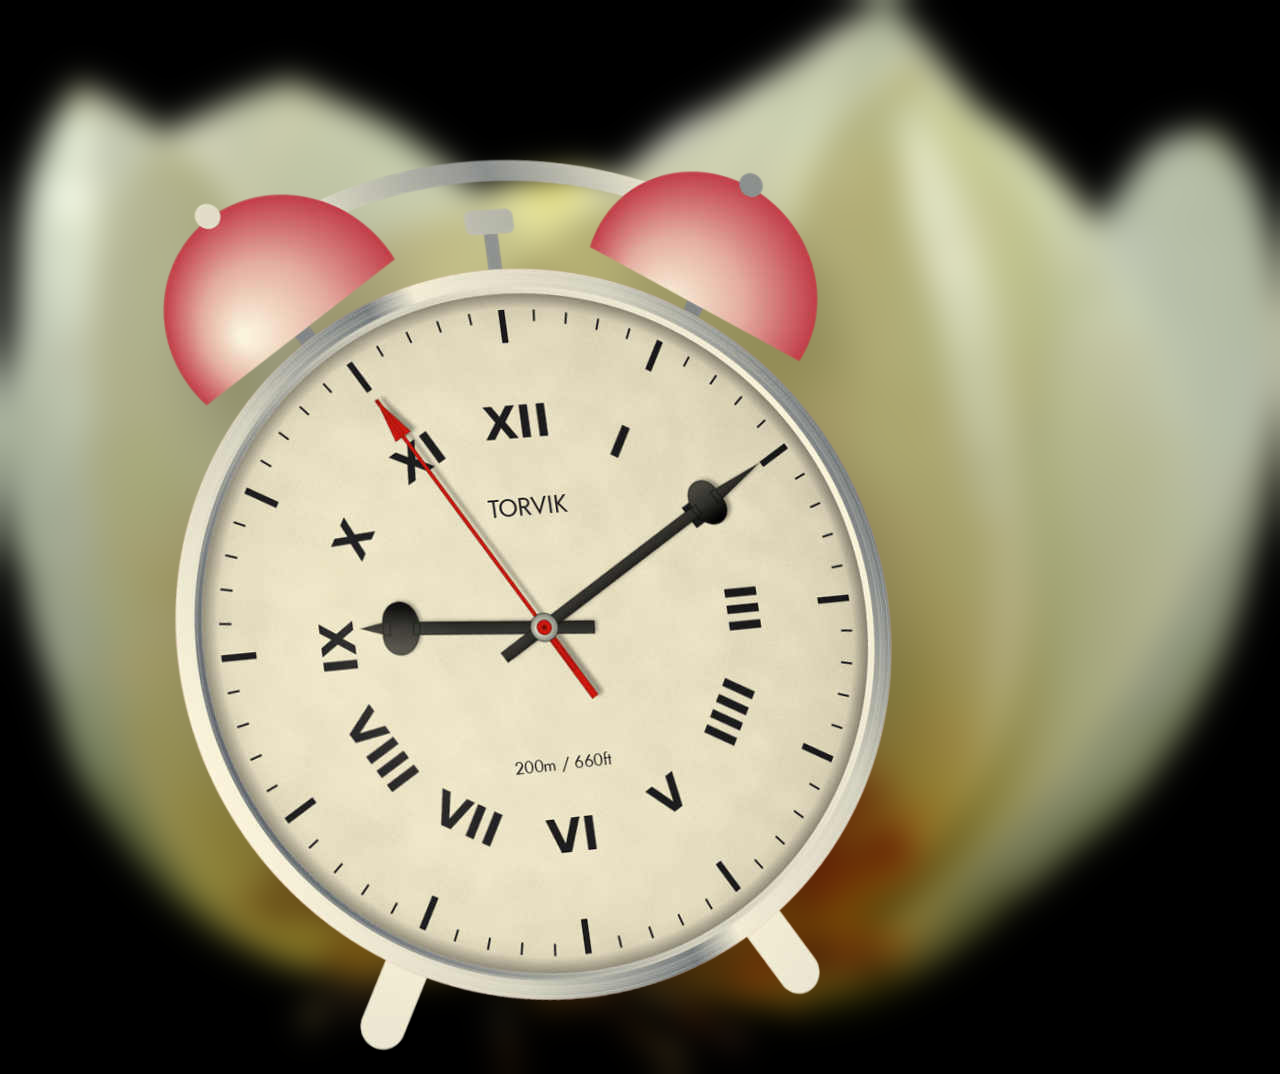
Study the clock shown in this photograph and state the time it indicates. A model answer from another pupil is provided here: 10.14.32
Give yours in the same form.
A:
9.09.55
